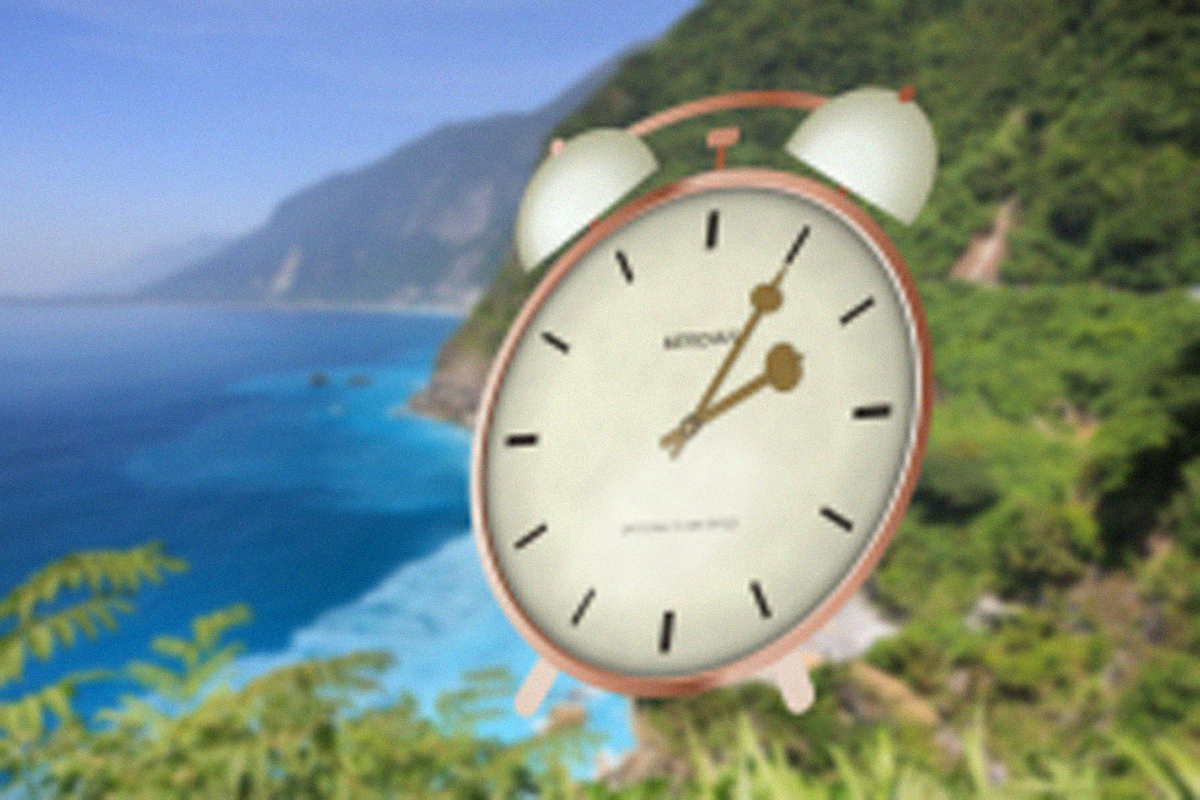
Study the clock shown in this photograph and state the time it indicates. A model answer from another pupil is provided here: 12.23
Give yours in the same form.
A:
2.05
